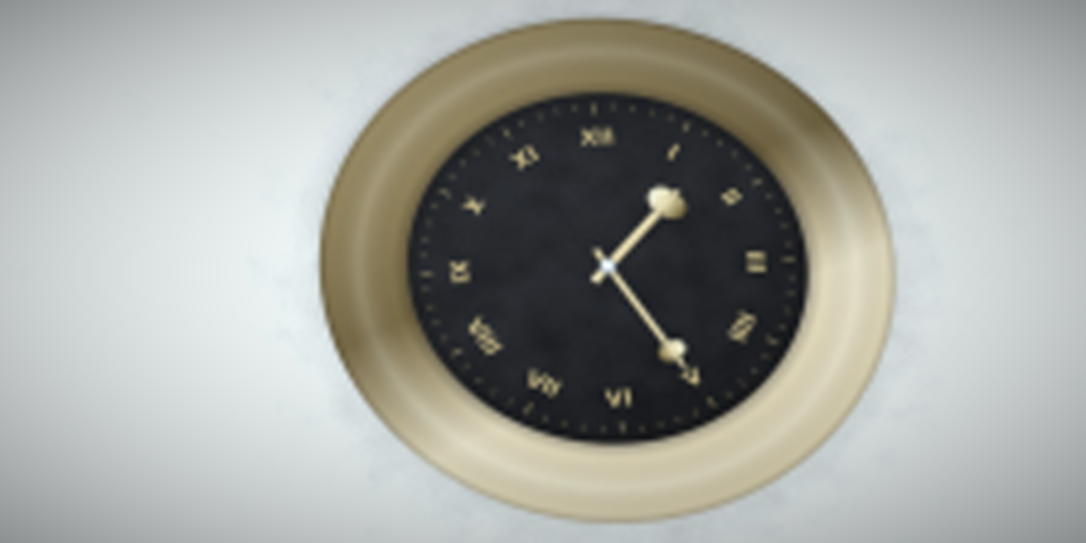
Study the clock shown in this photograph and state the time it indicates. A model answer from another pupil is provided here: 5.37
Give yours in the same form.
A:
1.25
